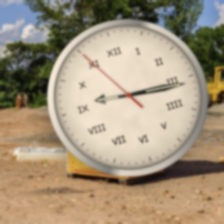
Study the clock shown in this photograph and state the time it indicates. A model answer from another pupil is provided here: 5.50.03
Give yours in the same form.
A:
9.15.55
